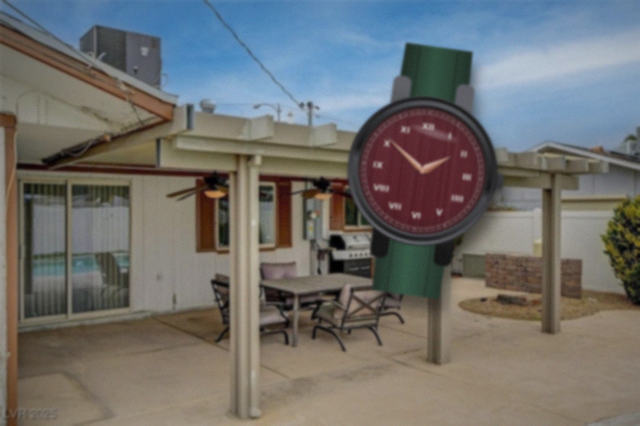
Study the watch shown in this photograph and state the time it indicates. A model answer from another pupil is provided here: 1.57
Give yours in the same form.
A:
1.51
